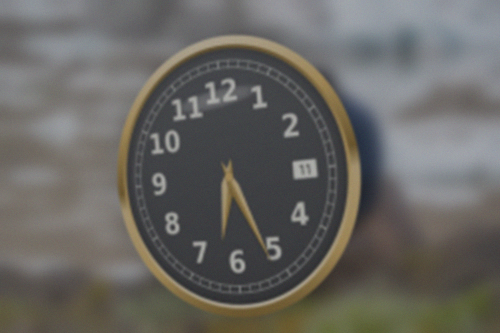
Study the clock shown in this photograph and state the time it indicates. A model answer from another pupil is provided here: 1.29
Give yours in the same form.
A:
6.26
